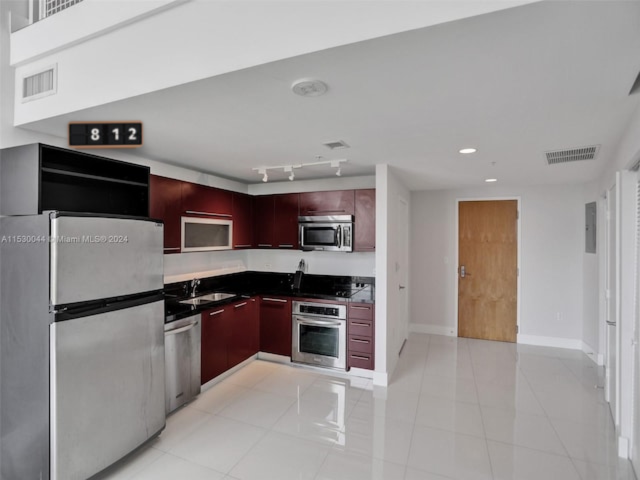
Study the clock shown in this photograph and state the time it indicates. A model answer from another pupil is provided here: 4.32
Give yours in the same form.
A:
8.12
